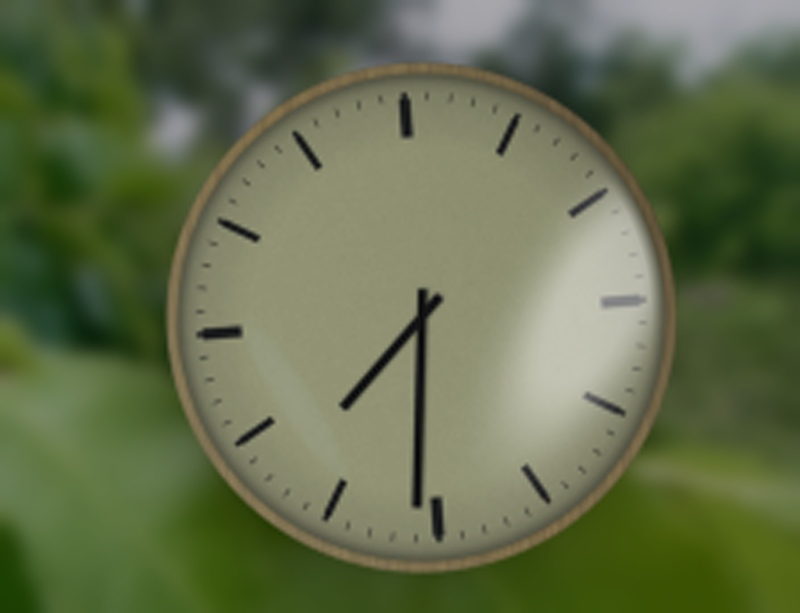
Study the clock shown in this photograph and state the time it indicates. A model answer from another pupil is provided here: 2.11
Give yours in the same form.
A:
7.31
